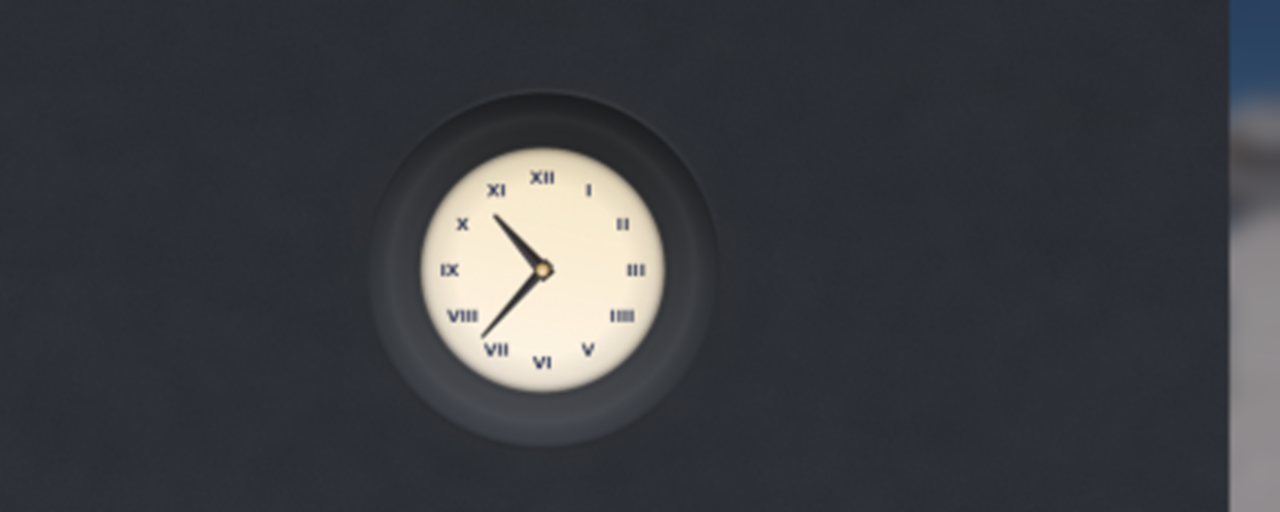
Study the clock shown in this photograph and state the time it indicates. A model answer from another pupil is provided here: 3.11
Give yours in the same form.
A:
10.37
